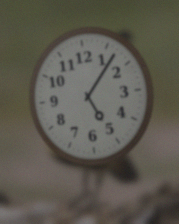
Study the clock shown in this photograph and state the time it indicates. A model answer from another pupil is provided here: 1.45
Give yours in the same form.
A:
5.07
